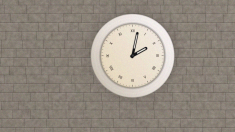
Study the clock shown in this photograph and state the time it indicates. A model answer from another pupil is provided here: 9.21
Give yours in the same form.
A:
2.02
